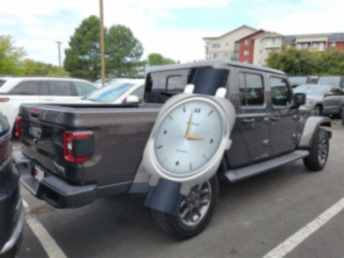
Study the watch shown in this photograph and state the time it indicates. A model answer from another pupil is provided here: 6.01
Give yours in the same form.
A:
2.58
